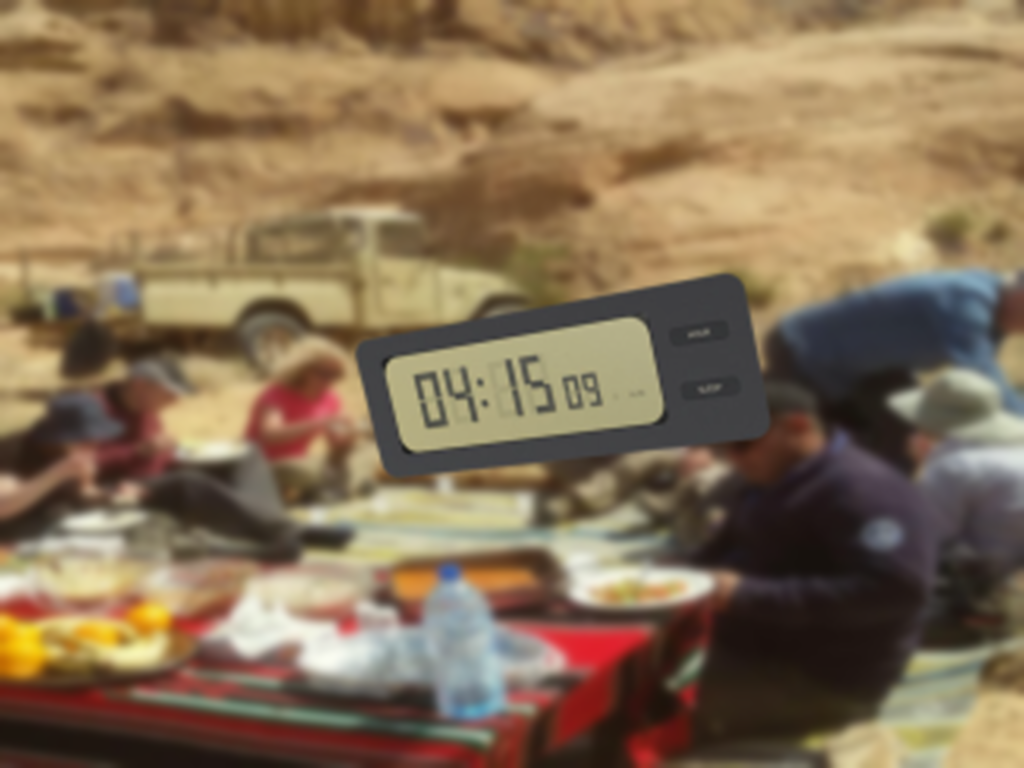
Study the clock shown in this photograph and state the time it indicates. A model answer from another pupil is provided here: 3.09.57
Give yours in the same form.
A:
4.15.09
